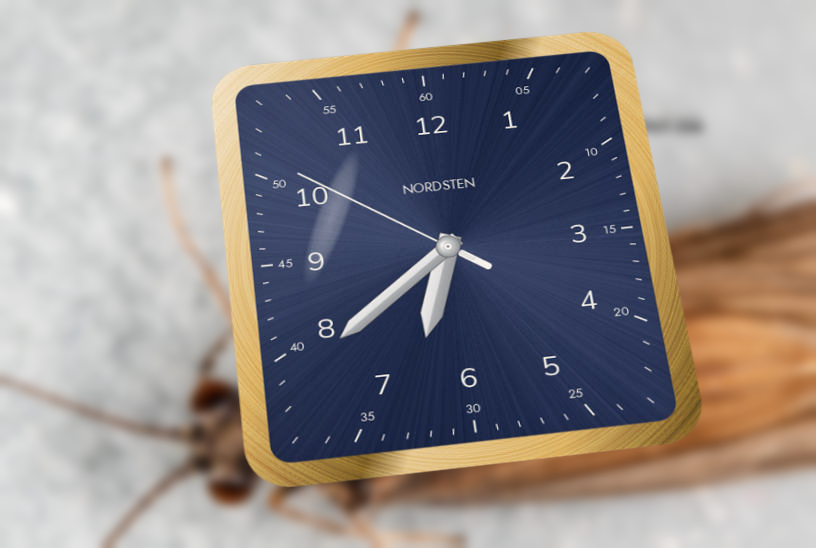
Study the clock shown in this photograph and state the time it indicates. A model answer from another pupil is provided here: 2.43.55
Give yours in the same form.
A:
6.38.51
